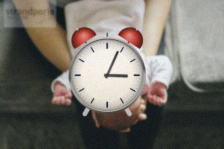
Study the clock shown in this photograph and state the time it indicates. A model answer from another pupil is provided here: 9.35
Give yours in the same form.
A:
3.04
